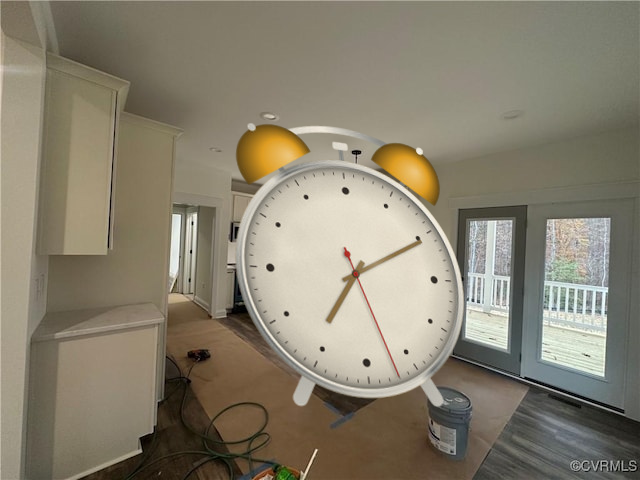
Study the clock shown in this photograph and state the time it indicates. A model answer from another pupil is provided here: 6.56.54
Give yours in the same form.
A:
7.10.27
